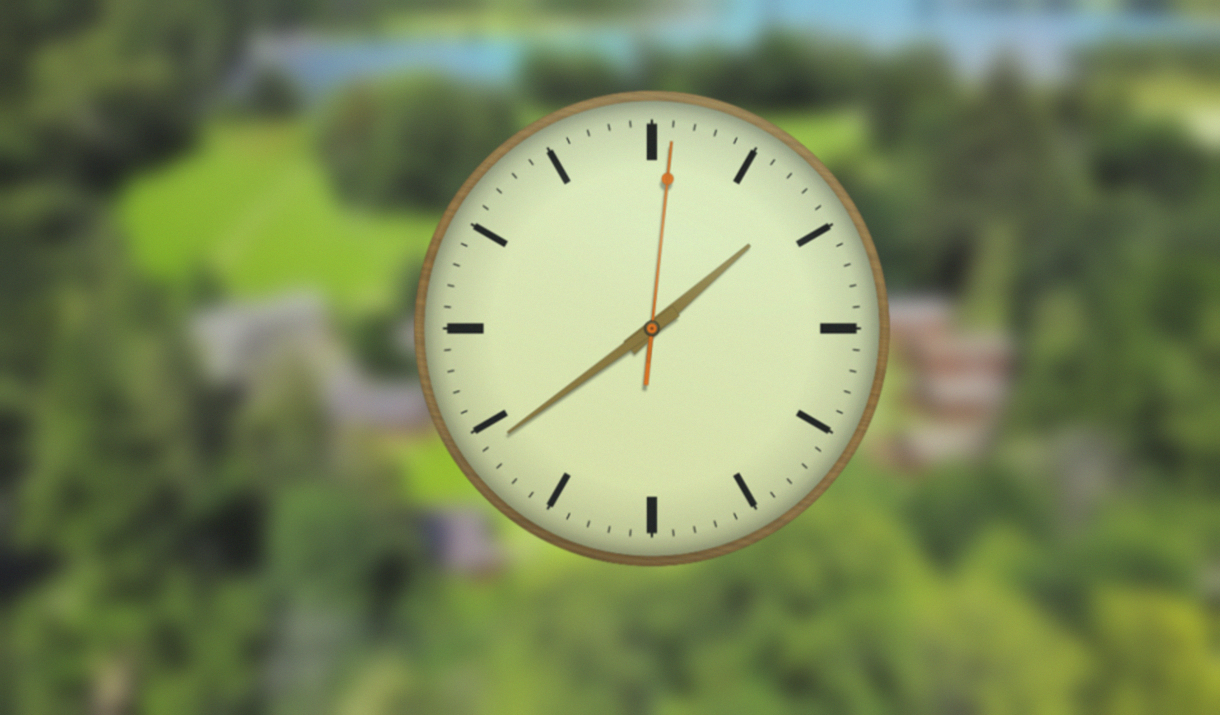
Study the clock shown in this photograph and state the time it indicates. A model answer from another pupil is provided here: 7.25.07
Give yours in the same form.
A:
1.39.01
